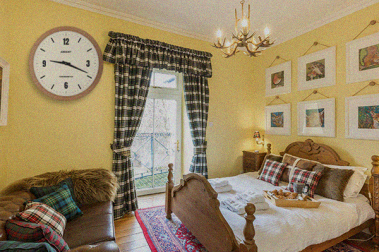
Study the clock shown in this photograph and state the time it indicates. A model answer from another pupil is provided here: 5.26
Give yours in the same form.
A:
9.19
